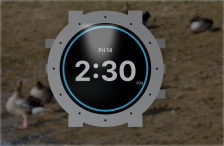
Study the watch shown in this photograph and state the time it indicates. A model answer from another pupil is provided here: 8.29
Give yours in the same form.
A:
2.30
